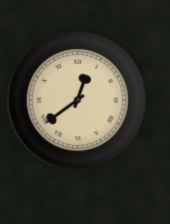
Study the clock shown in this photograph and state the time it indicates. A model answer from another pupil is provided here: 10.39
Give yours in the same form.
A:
12.39
